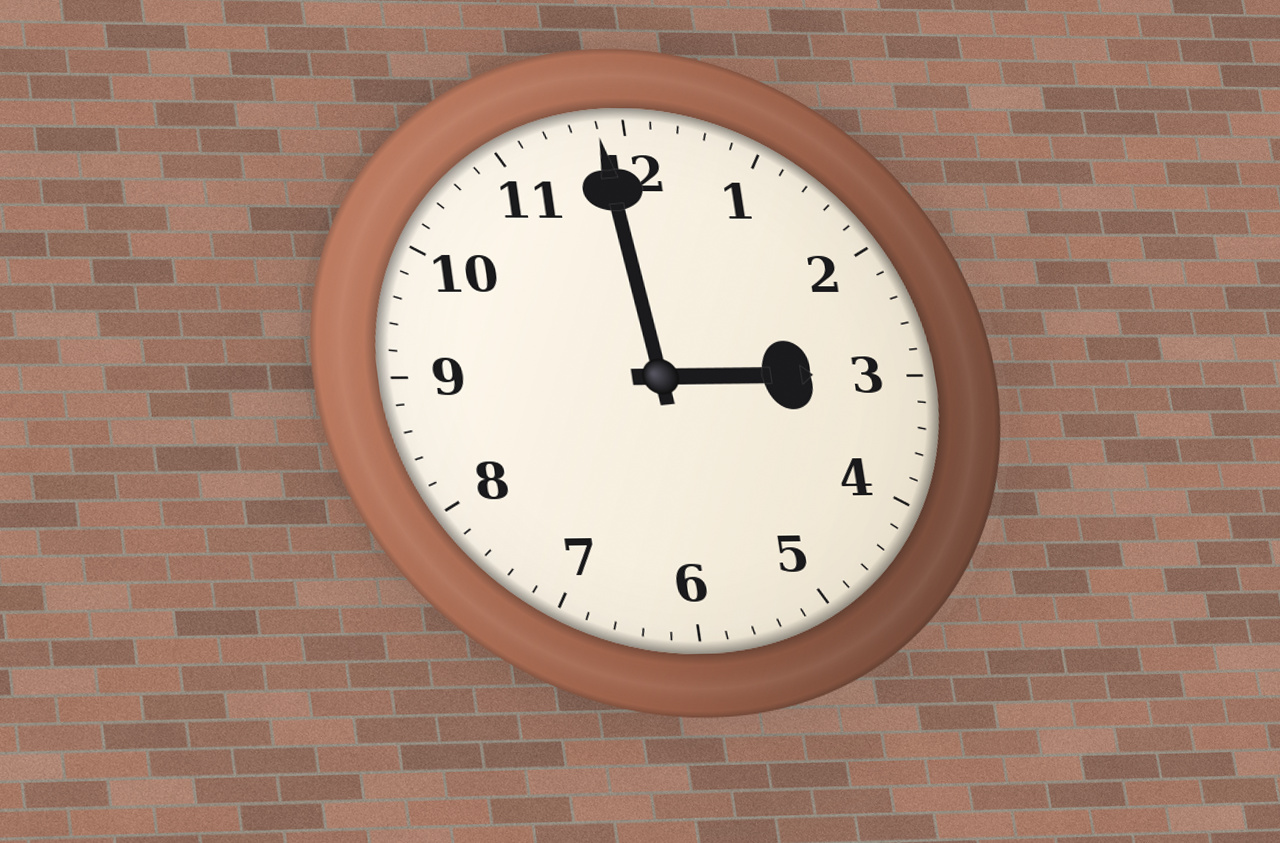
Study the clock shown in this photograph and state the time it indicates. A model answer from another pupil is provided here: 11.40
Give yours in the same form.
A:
2.59
